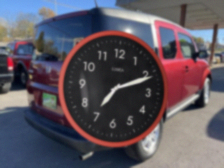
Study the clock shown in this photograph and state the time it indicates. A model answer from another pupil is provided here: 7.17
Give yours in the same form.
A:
7.11
